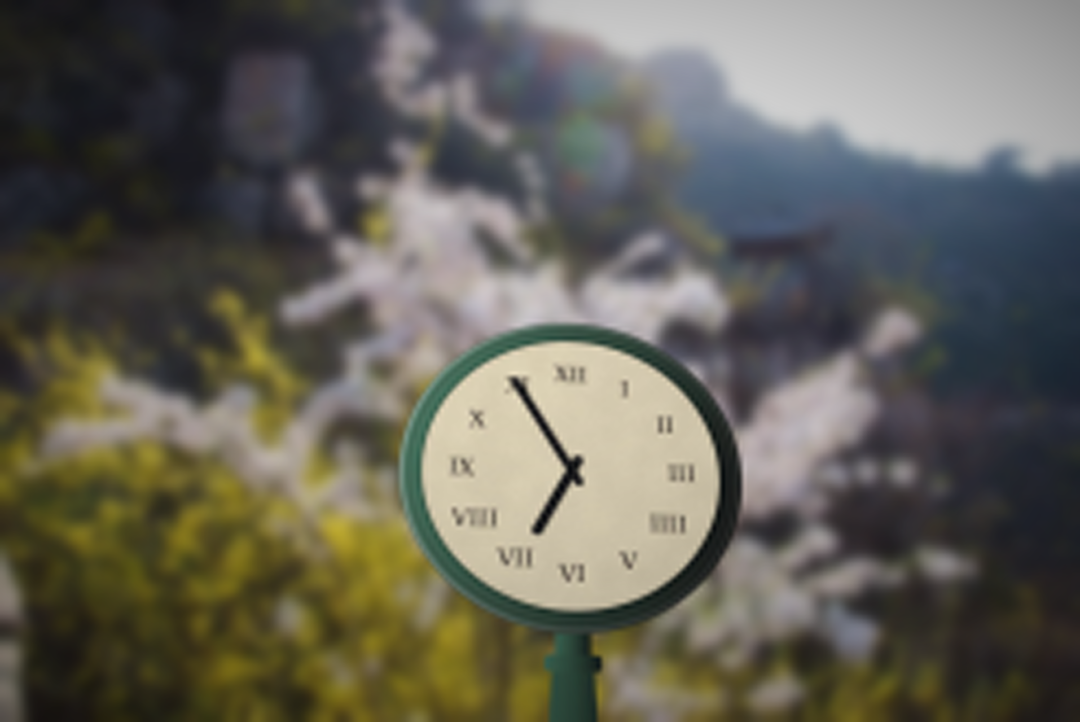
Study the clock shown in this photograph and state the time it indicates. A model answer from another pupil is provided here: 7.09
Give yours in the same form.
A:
6.55
